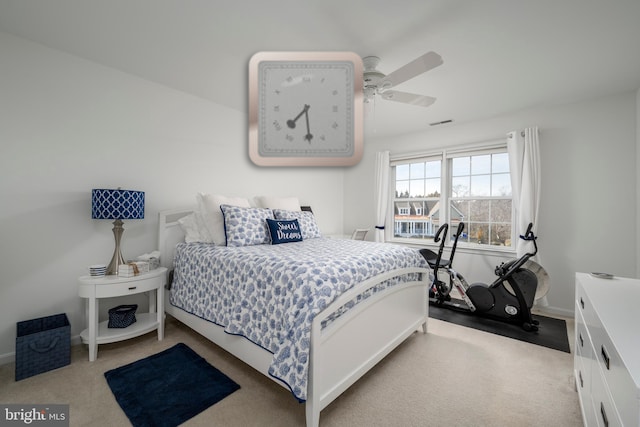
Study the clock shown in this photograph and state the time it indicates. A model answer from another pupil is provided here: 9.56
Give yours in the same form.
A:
7.29
